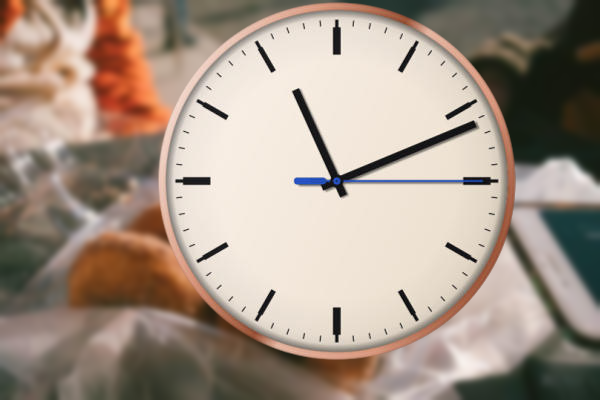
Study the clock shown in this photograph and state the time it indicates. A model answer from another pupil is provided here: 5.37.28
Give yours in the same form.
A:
11.11.15
